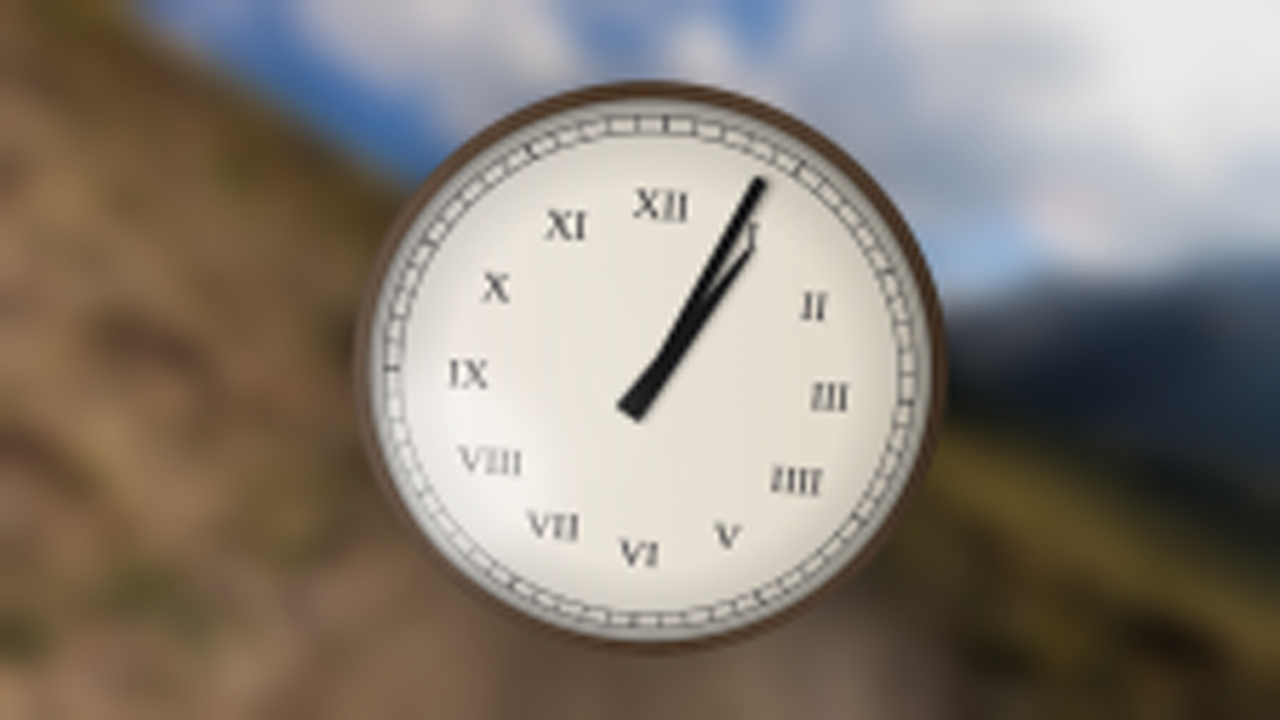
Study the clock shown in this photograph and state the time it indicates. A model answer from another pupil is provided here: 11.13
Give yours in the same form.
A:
1.04
